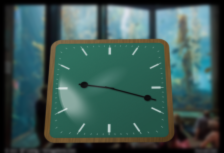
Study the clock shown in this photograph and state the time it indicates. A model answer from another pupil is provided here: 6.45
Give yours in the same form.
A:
9.18
